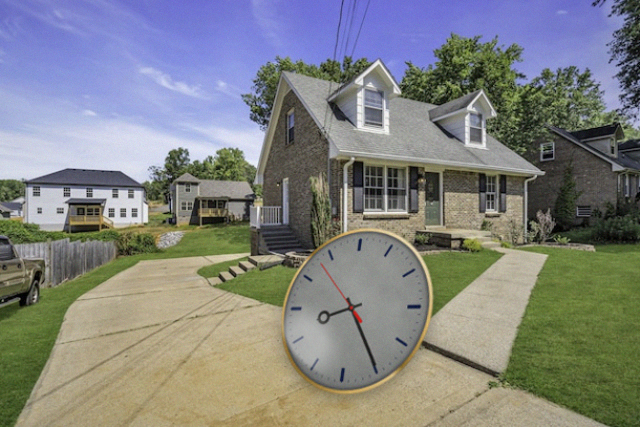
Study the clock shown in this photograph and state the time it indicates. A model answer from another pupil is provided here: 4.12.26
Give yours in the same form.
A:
8.24.53
